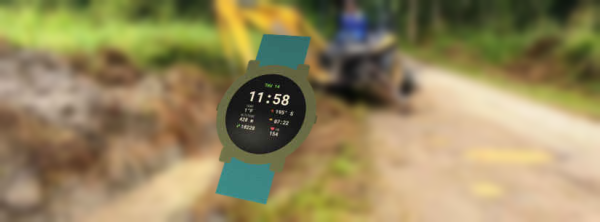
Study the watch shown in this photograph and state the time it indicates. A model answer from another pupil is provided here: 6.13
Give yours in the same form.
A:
11.58
